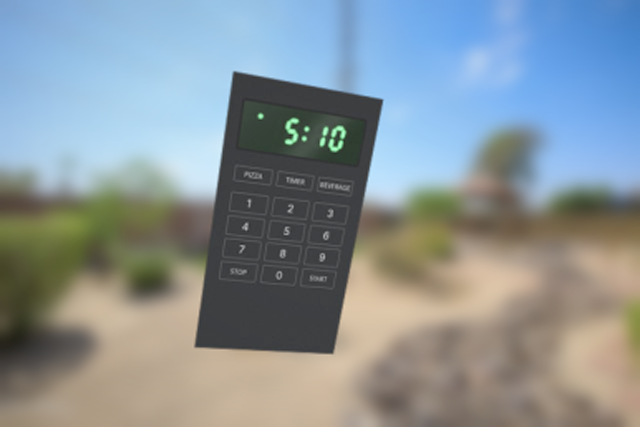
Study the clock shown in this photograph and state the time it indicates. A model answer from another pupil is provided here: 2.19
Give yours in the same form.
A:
5.10
